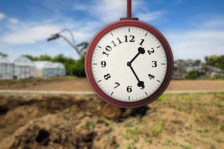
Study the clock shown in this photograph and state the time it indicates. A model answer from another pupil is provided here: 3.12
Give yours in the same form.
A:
1.25
